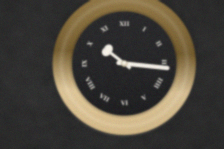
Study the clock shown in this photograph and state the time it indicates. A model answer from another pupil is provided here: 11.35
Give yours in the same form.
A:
10.16
